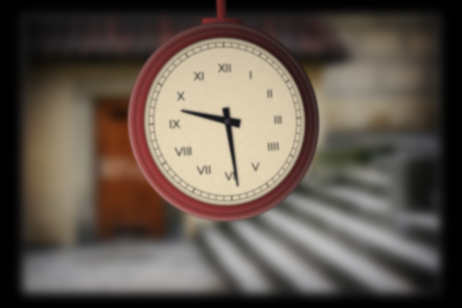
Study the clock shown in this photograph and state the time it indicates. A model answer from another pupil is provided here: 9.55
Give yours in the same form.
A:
9.29
